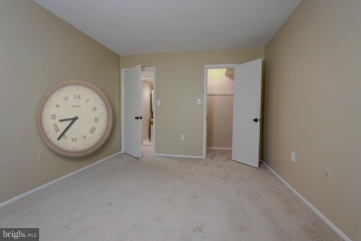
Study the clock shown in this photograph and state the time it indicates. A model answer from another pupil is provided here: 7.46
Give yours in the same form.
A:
8.36
